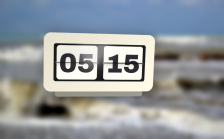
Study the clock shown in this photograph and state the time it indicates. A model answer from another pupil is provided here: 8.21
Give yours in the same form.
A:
5.15
